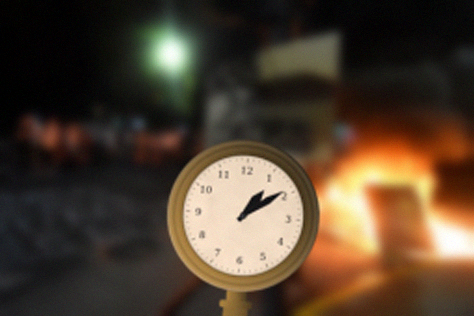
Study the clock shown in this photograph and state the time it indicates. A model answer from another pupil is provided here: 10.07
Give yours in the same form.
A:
1.09
